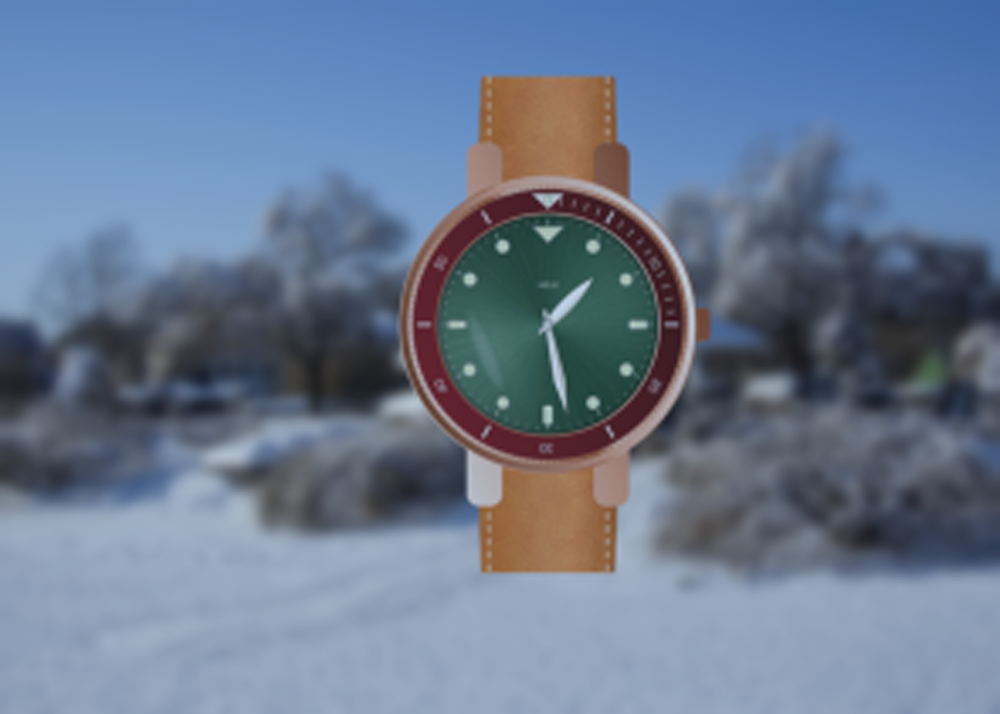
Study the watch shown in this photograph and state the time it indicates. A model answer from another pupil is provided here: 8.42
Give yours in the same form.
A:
1.28
